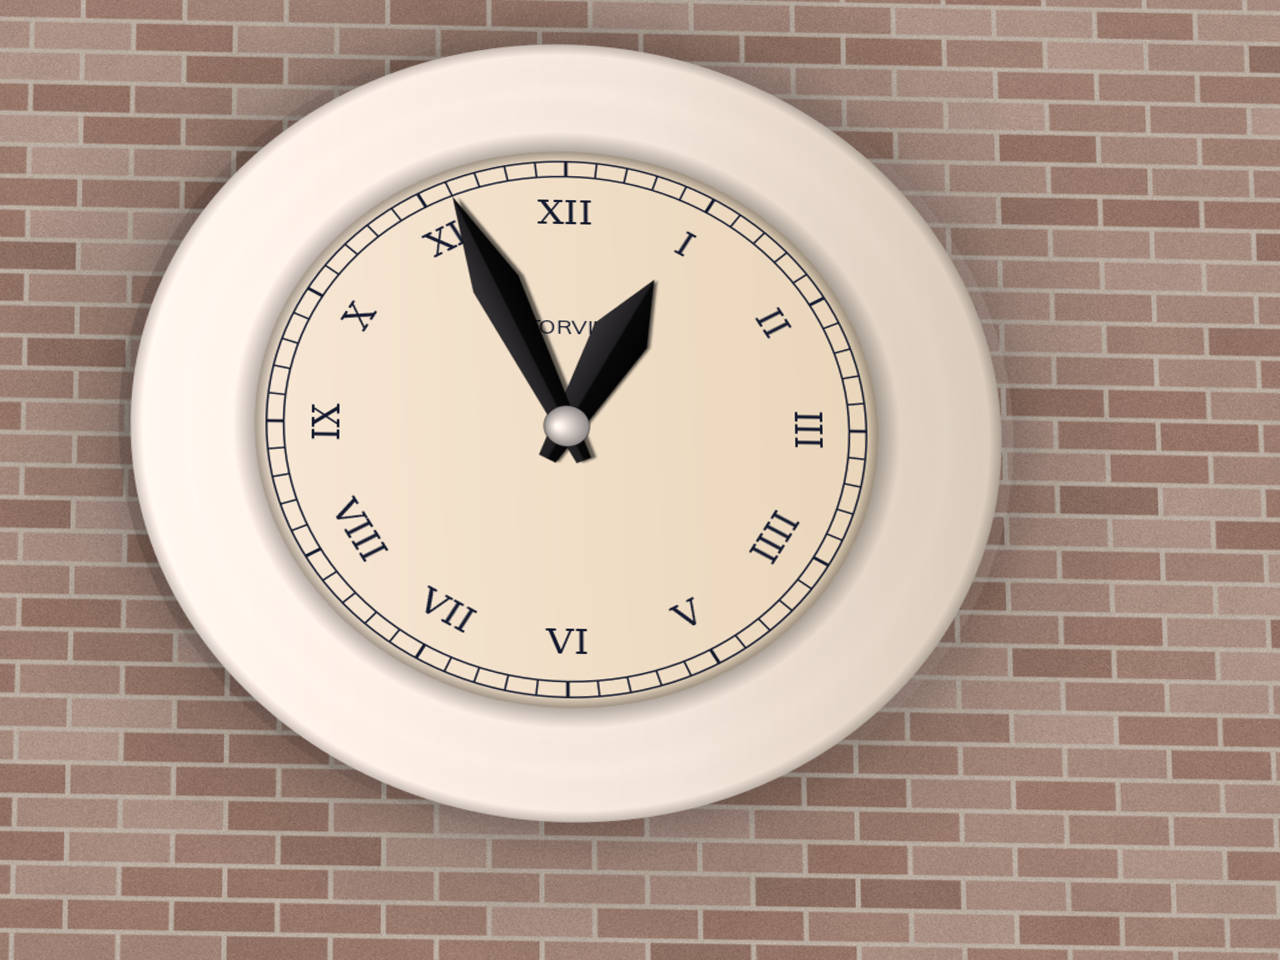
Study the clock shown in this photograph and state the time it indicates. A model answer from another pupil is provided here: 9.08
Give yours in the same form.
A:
12.56
